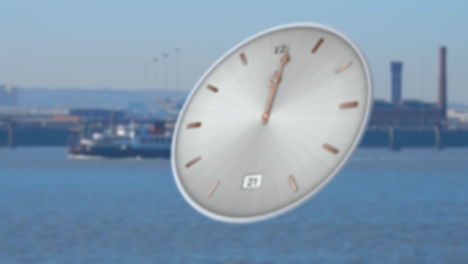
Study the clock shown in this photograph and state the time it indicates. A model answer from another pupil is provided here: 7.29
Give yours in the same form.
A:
12.01
